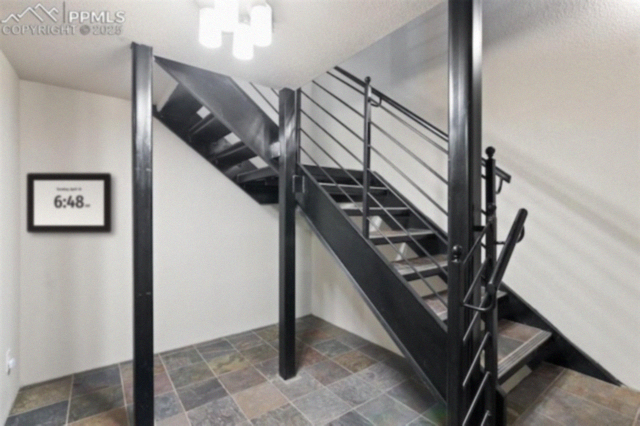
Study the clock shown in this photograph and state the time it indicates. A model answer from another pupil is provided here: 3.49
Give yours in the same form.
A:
6.48
